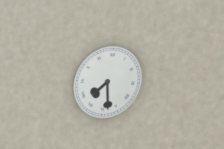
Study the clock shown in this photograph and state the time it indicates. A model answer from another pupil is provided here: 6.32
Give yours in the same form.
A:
7.28
